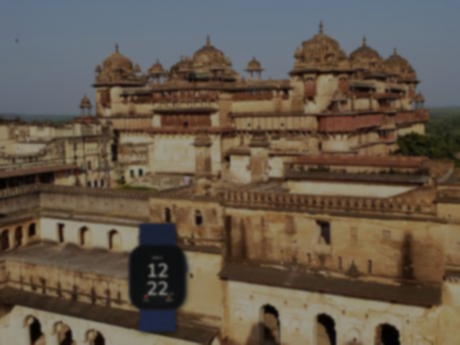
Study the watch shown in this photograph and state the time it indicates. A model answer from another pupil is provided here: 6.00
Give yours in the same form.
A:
12.22
